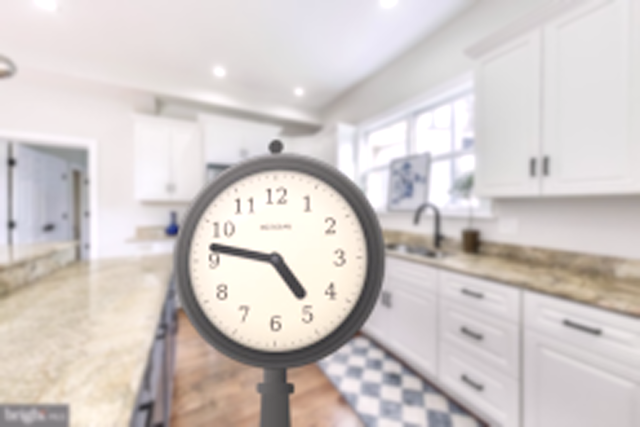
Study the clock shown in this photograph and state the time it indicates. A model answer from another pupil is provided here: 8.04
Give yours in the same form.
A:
4.47
